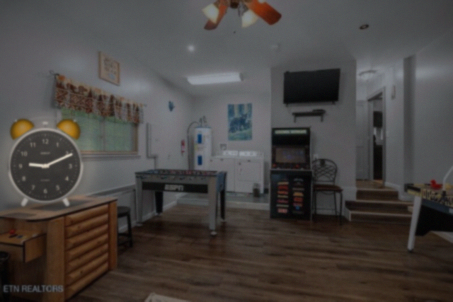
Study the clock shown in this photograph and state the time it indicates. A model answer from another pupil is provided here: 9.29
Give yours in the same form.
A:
9.11
